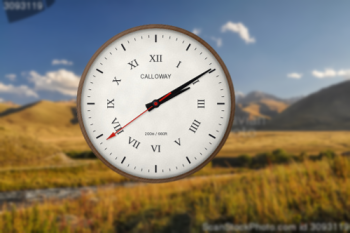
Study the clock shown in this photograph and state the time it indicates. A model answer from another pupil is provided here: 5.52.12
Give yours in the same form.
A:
2.09.39
